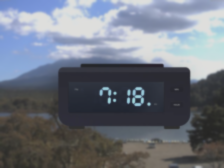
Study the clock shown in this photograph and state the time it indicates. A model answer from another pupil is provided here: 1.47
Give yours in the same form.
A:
7.18
